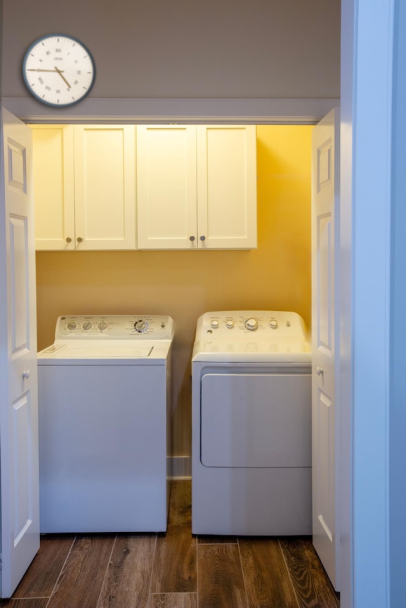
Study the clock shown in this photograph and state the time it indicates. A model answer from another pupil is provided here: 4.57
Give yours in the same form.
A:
4.45
